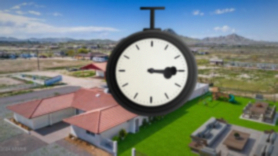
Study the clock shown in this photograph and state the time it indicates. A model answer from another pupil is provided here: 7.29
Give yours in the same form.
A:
3.15
